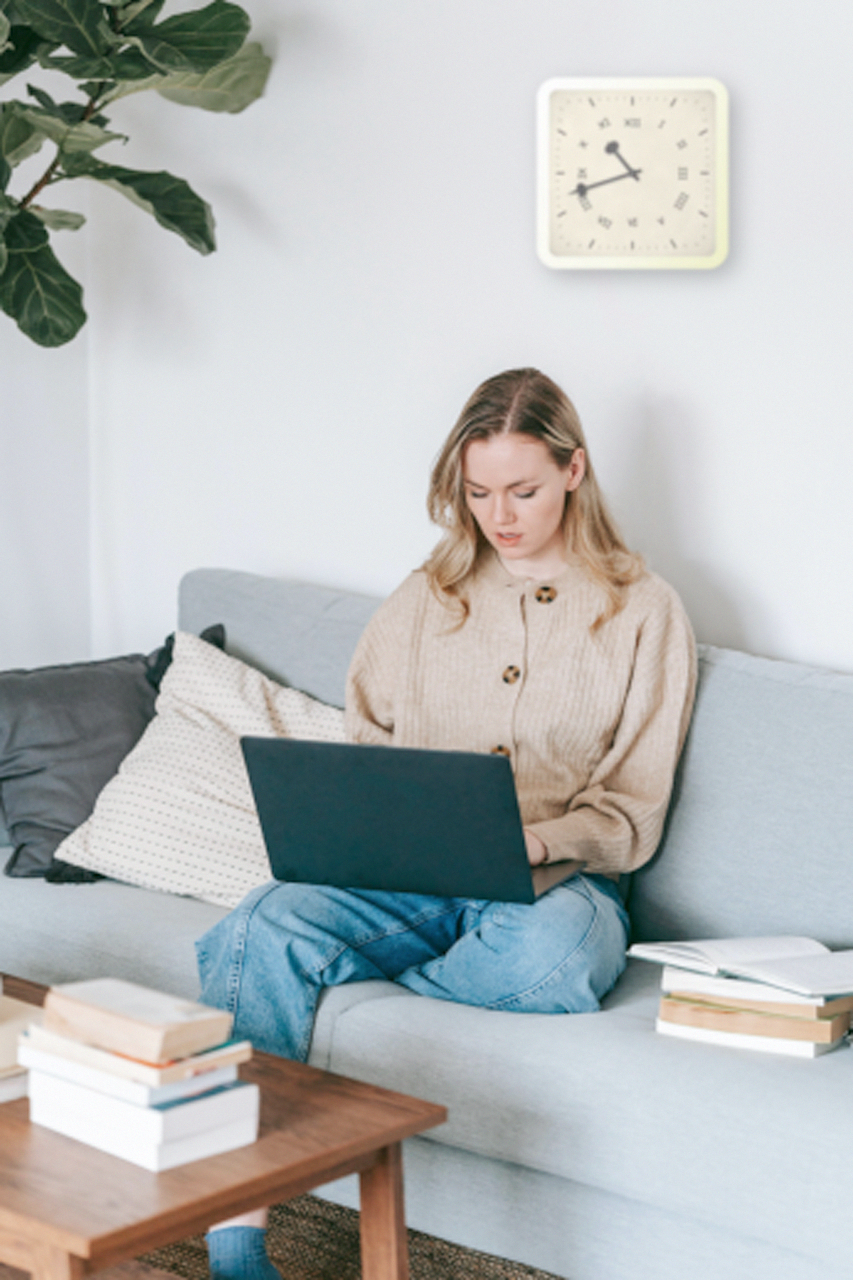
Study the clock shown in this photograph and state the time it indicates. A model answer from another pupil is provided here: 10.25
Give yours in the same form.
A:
10.42
